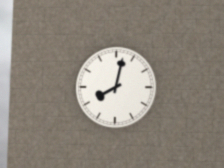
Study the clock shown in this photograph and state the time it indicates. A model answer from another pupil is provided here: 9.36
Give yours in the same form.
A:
8.02
